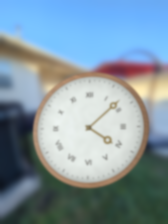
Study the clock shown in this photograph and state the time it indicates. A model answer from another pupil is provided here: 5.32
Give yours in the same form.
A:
4.08
